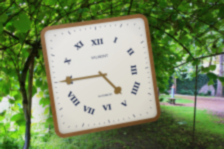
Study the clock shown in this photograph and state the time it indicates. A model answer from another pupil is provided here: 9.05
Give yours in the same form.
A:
4.45
